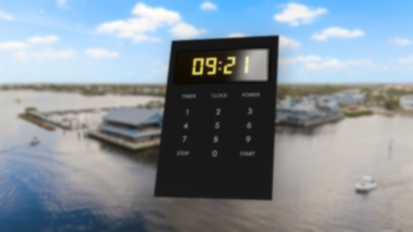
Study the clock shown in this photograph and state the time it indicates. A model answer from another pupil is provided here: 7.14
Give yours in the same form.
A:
9.21
